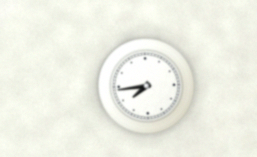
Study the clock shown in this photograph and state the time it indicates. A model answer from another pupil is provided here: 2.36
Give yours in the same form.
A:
7.44
